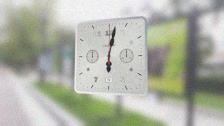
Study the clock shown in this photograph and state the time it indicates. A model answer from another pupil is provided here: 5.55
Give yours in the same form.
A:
6.02
